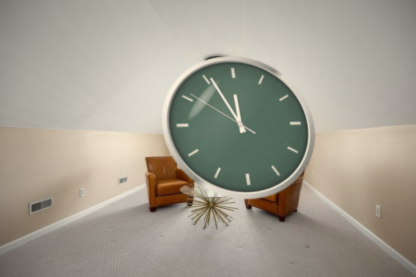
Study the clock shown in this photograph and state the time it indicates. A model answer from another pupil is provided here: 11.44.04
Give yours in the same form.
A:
11.55.51
